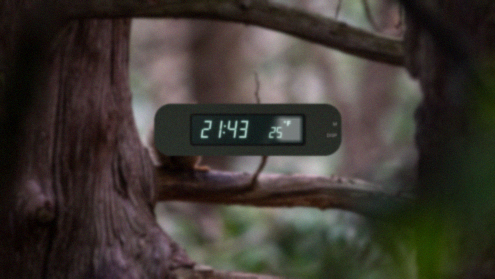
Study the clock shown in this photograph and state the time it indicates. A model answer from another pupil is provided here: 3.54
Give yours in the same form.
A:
21.43
